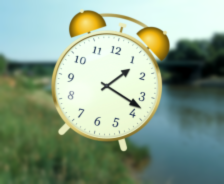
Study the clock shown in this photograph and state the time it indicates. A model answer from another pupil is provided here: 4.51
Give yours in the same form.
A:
1.18
